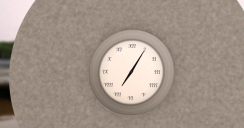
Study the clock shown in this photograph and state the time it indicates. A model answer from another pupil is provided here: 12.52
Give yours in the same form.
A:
7.05
